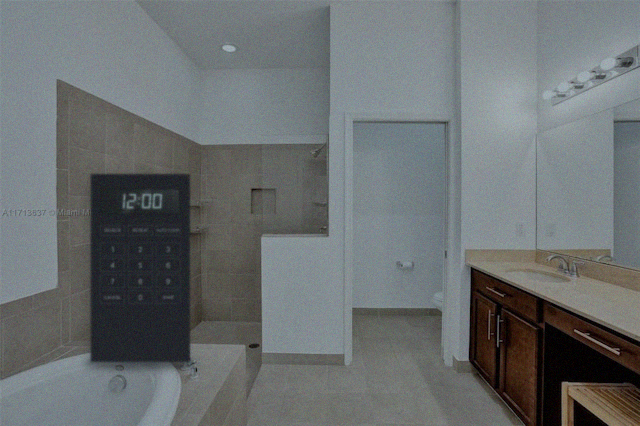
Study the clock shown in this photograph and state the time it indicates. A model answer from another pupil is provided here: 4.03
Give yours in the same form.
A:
12.00
